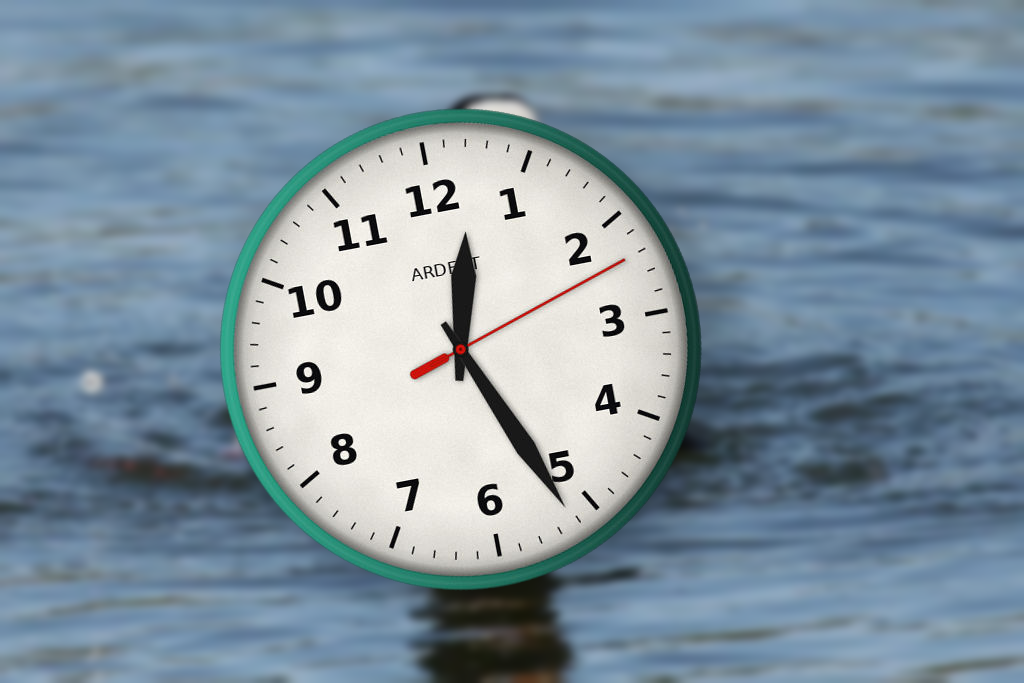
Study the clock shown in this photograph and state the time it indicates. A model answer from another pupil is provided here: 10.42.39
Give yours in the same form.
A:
12.26.12
